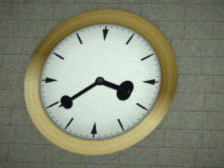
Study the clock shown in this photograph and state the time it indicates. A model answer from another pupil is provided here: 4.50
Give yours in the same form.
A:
3.39
